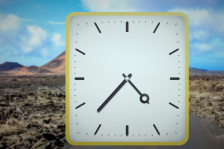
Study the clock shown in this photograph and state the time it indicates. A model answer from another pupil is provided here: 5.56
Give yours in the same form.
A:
4.37
